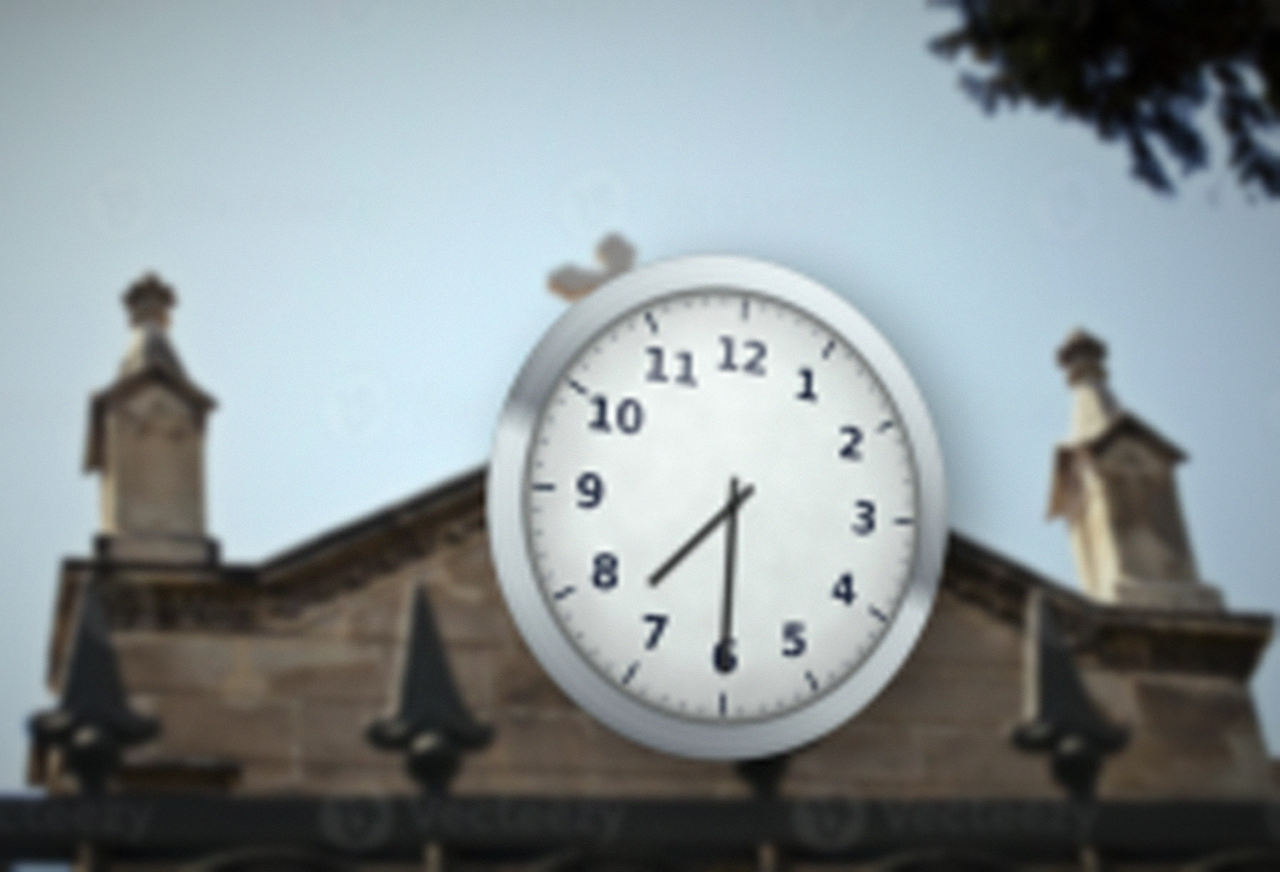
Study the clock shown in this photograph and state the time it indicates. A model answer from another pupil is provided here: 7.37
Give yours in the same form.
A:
7.30
